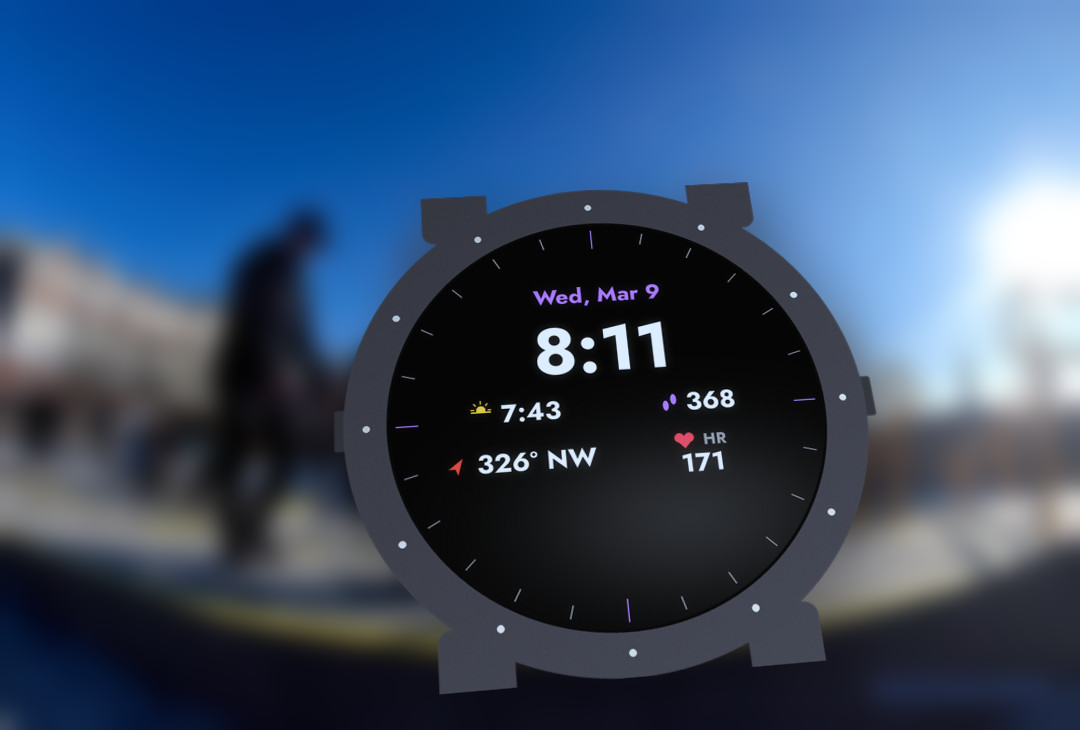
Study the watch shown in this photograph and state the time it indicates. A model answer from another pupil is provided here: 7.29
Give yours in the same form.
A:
8.11
